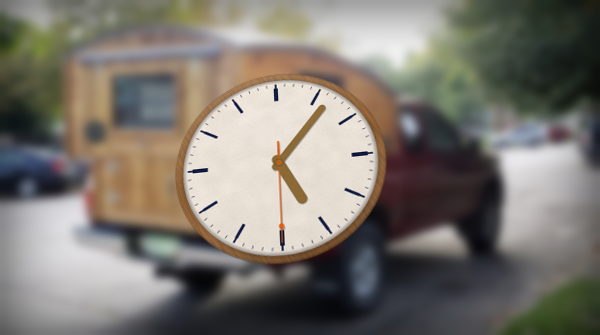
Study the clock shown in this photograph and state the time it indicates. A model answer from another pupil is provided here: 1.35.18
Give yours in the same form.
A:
5.06.30
